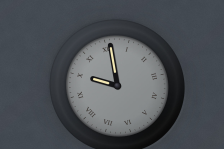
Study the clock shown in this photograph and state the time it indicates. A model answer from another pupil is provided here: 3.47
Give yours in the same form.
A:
10.01
